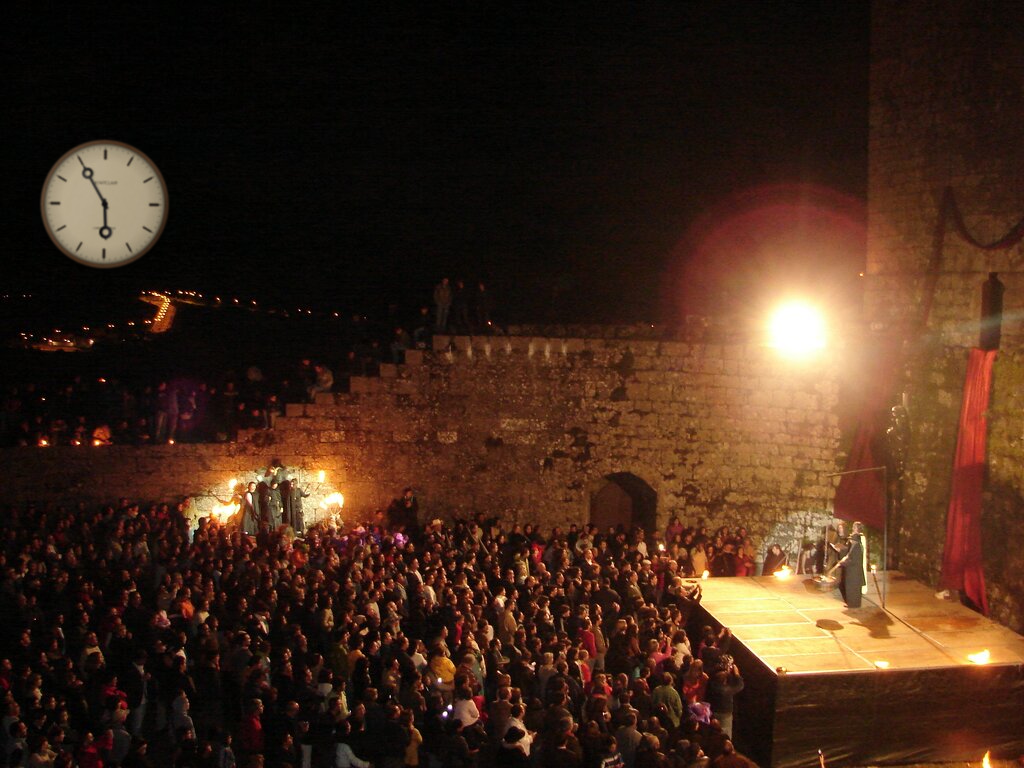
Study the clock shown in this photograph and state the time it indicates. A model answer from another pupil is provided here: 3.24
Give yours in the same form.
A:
5.55
